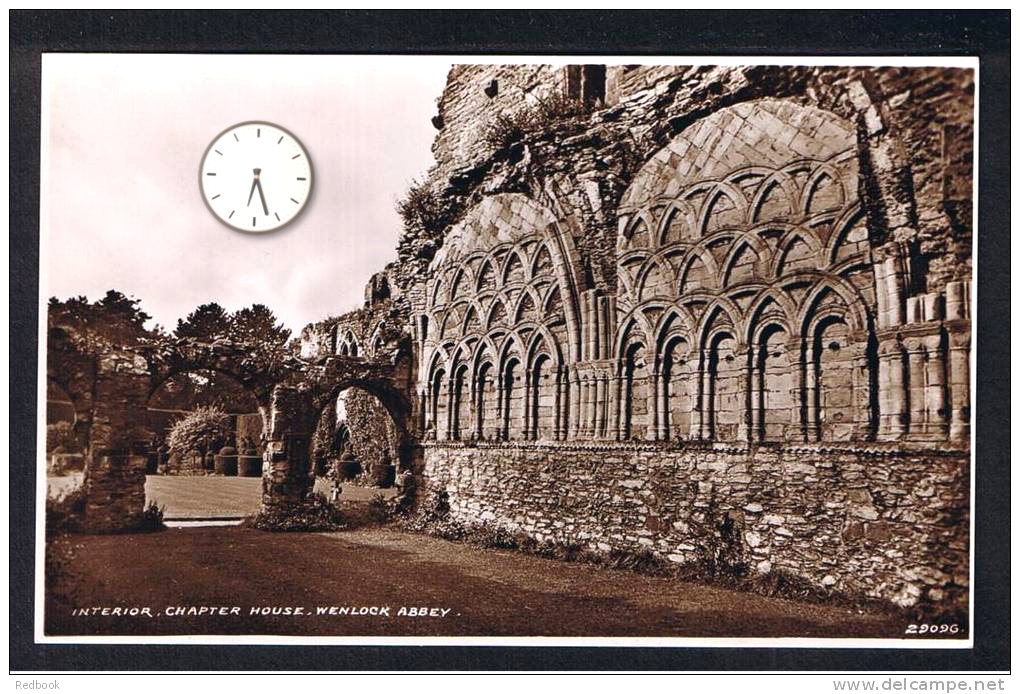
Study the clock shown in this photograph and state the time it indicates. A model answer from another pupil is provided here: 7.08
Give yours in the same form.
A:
6.27
